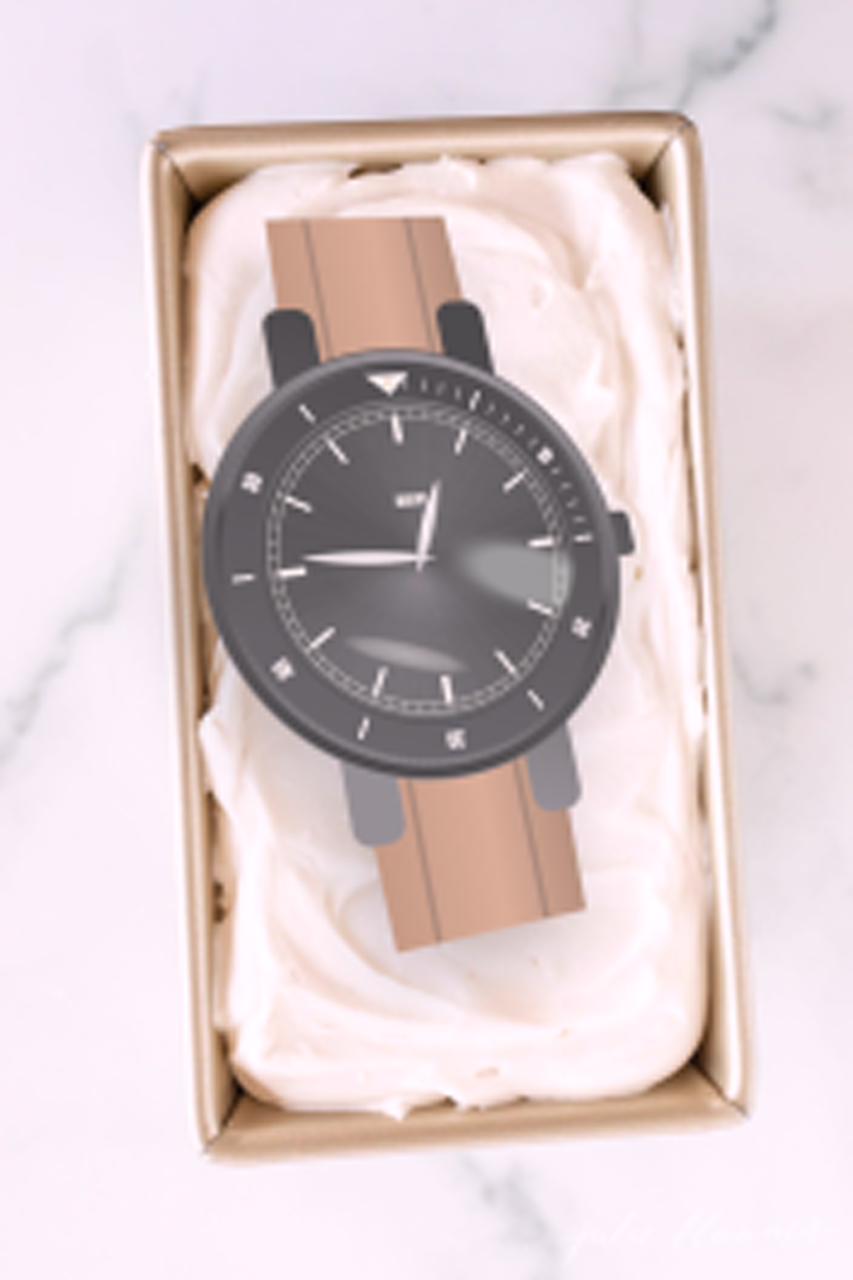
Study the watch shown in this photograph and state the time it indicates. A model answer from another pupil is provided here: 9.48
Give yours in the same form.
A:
12.46
